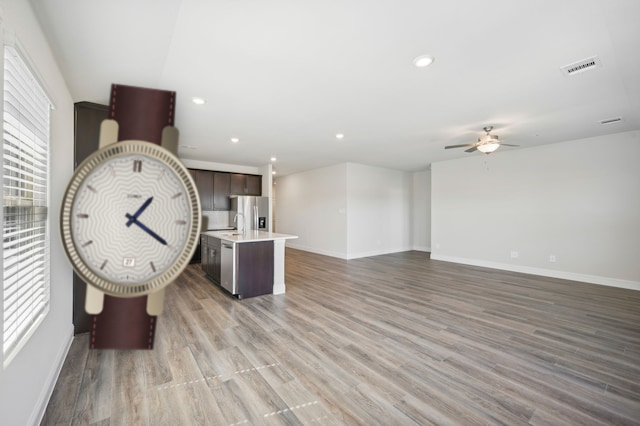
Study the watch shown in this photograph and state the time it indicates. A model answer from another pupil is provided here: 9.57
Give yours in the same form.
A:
1.20
